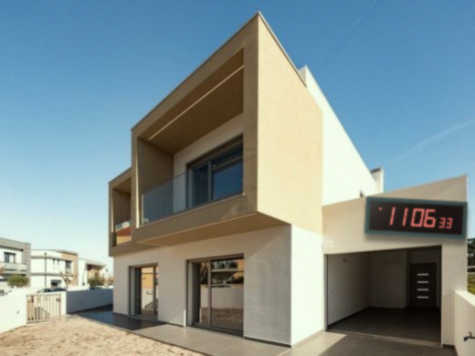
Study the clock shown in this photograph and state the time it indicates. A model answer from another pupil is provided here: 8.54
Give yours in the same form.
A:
11.06
